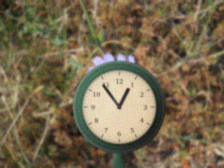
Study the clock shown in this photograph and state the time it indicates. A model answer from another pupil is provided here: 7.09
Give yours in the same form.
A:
12.54
